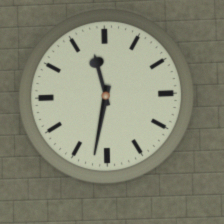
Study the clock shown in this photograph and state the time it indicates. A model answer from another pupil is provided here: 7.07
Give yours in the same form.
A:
11.32
